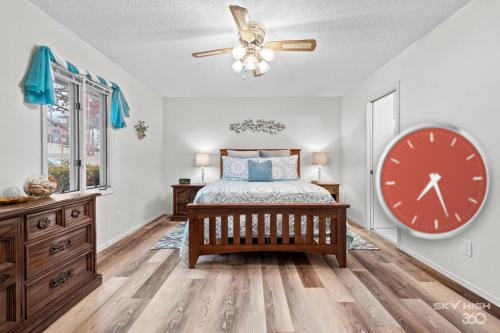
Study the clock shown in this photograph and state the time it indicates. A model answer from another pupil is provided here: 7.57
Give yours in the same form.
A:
7.27
